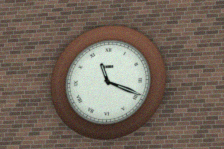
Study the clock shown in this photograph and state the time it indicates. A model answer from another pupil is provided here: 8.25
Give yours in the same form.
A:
11.19
